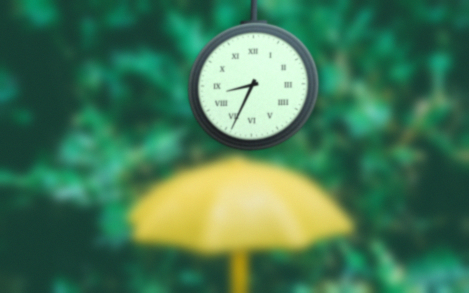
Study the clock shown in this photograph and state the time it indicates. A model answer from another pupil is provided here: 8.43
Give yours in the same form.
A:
8.34
